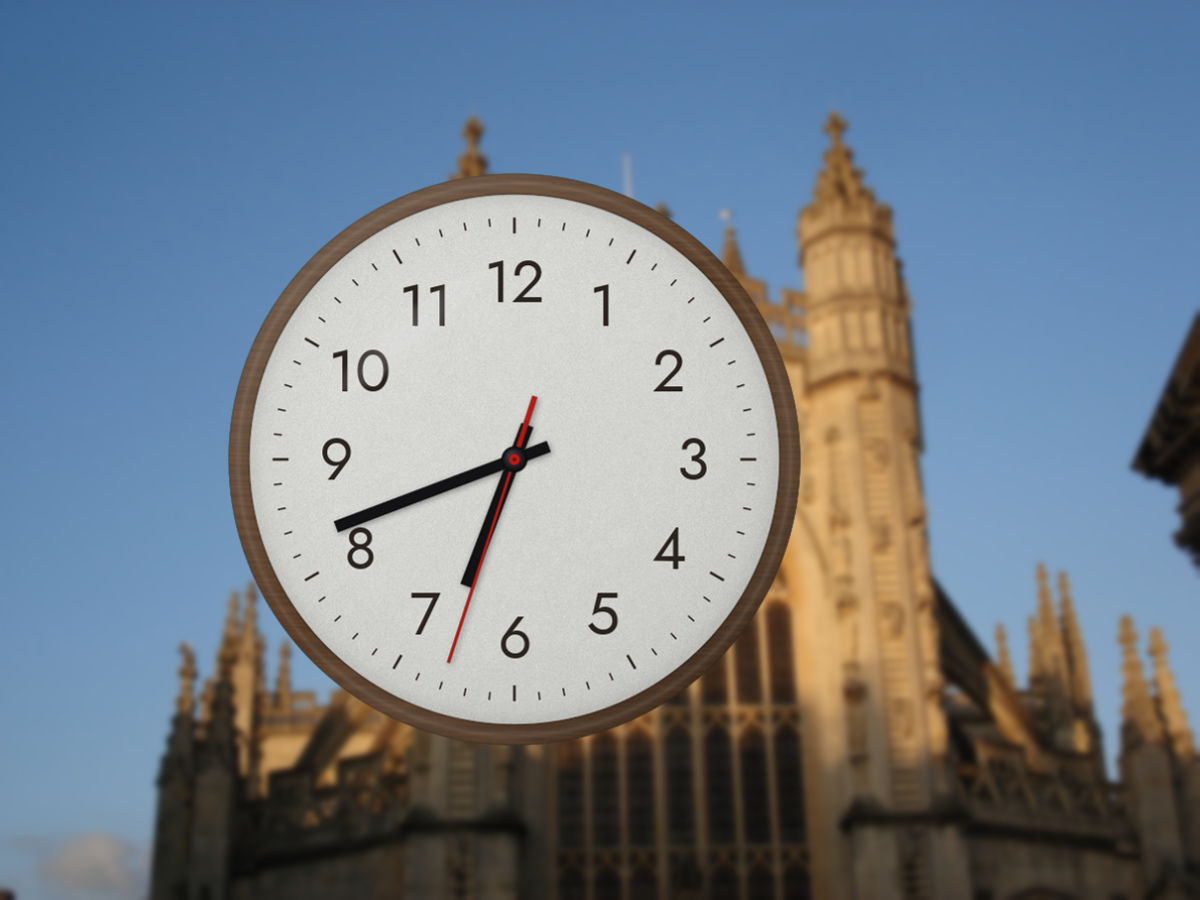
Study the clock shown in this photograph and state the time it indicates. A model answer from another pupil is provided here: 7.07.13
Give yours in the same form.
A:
6.41.33
